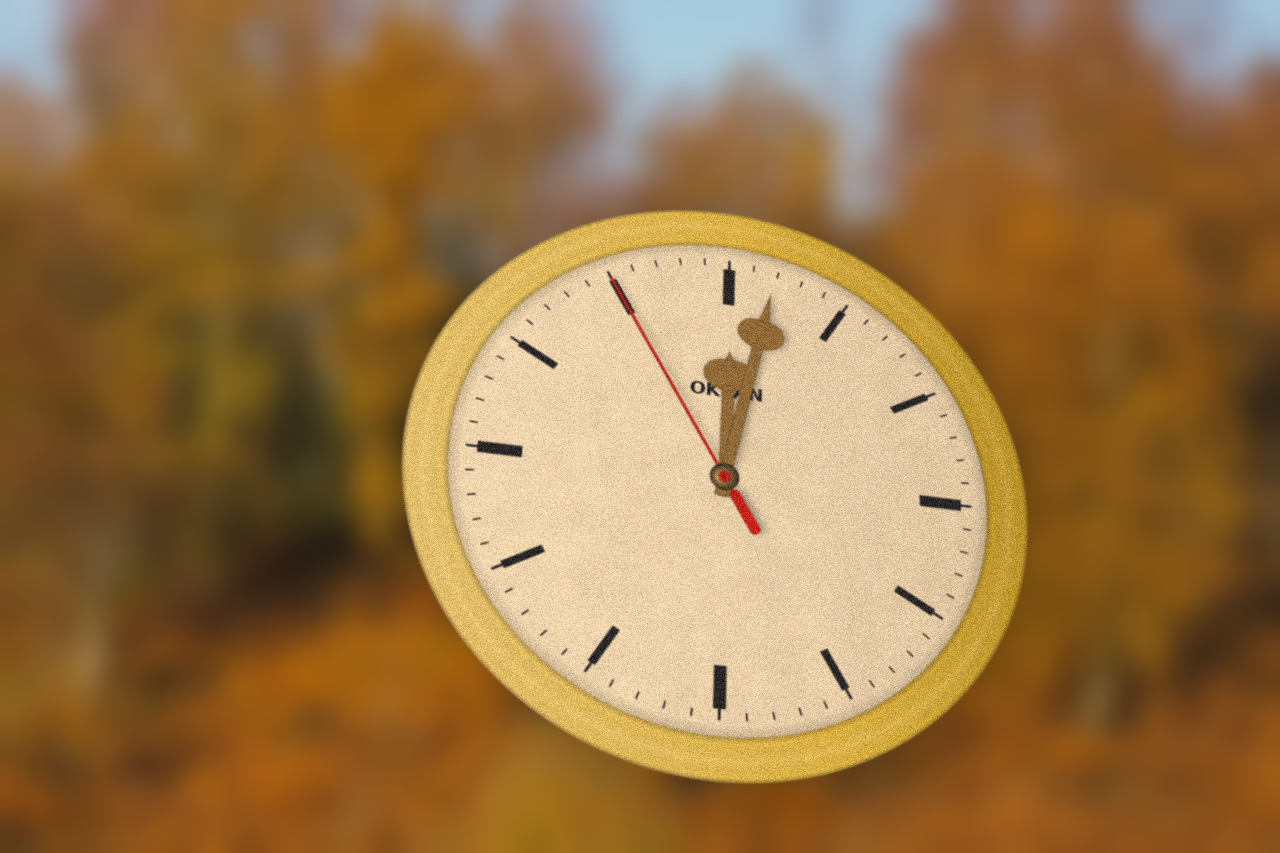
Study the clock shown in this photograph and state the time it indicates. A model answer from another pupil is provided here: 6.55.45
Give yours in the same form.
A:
12.01.55
